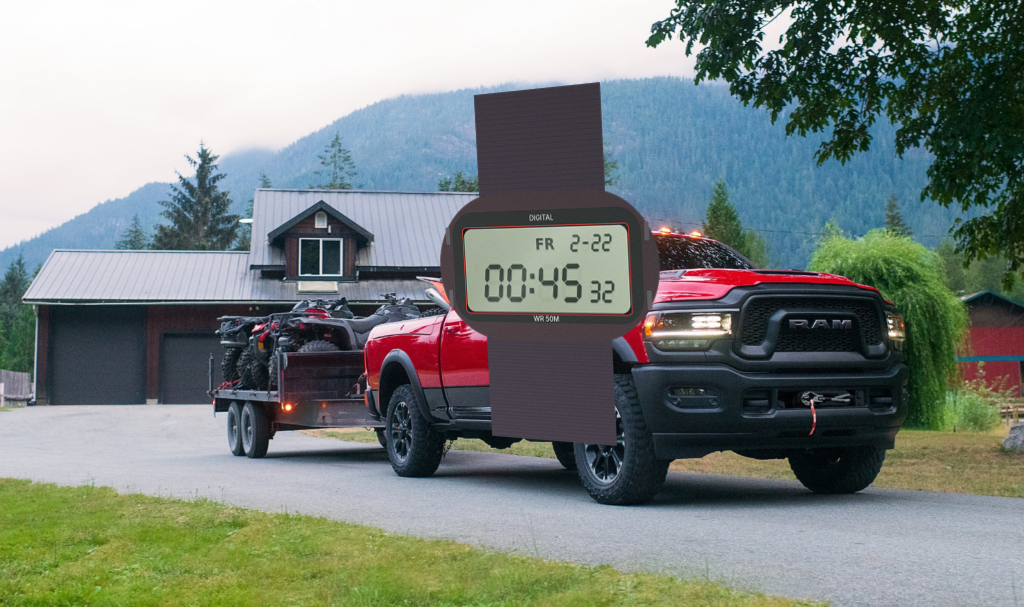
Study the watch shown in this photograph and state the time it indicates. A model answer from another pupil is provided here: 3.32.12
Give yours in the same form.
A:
0.45.32
